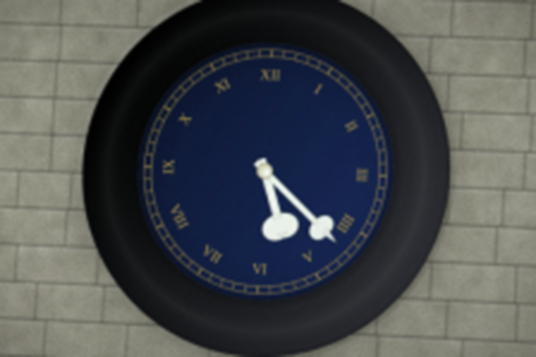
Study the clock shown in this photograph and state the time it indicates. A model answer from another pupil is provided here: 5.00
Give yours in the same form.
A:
5.22
